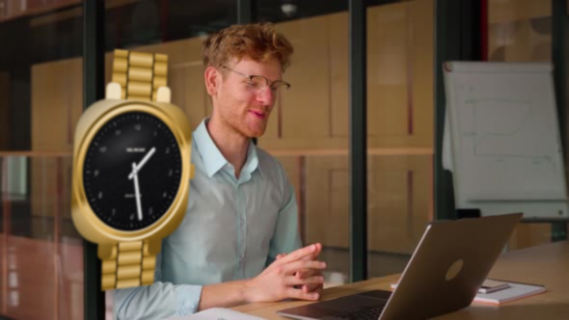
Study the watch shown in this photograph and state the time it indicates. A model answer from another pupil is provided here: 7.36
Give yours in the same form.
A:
1.28
